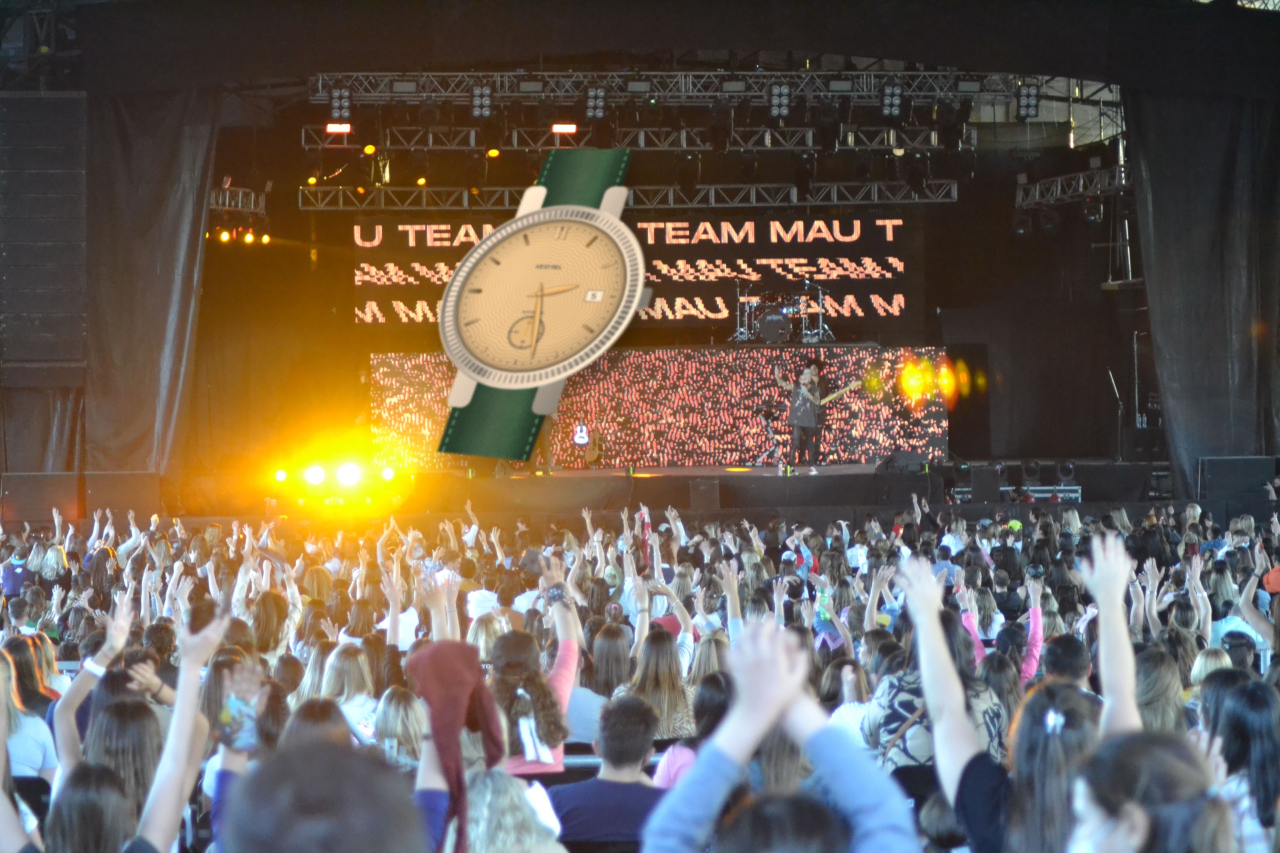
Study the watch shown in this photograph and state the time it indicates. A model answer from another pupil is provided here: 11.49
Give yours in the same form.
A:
2.28
